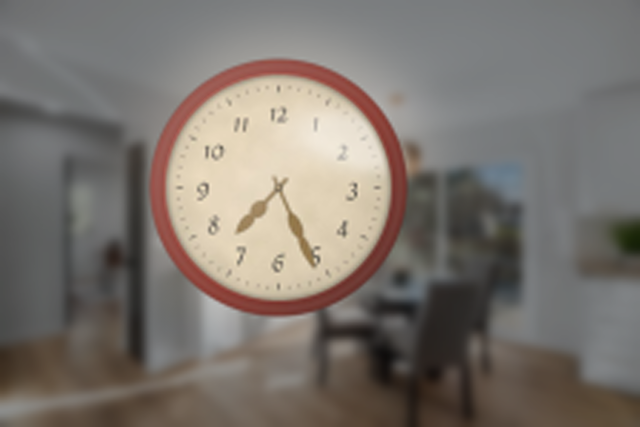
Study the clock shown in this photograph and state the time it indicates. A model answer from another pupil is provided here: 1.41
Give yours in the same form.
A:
7.26
